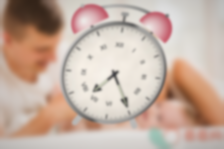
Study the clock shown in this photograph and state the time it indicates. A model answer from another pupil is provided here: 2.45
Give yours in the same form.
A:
7.25
